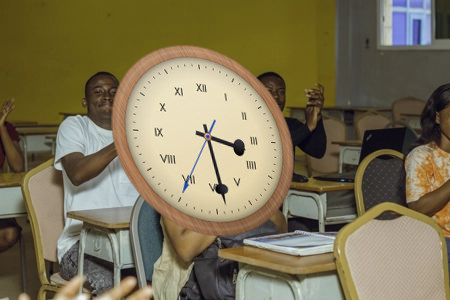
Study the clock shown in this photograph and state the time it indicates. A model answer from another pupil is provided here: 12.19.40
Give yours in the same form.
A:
3.28.35
